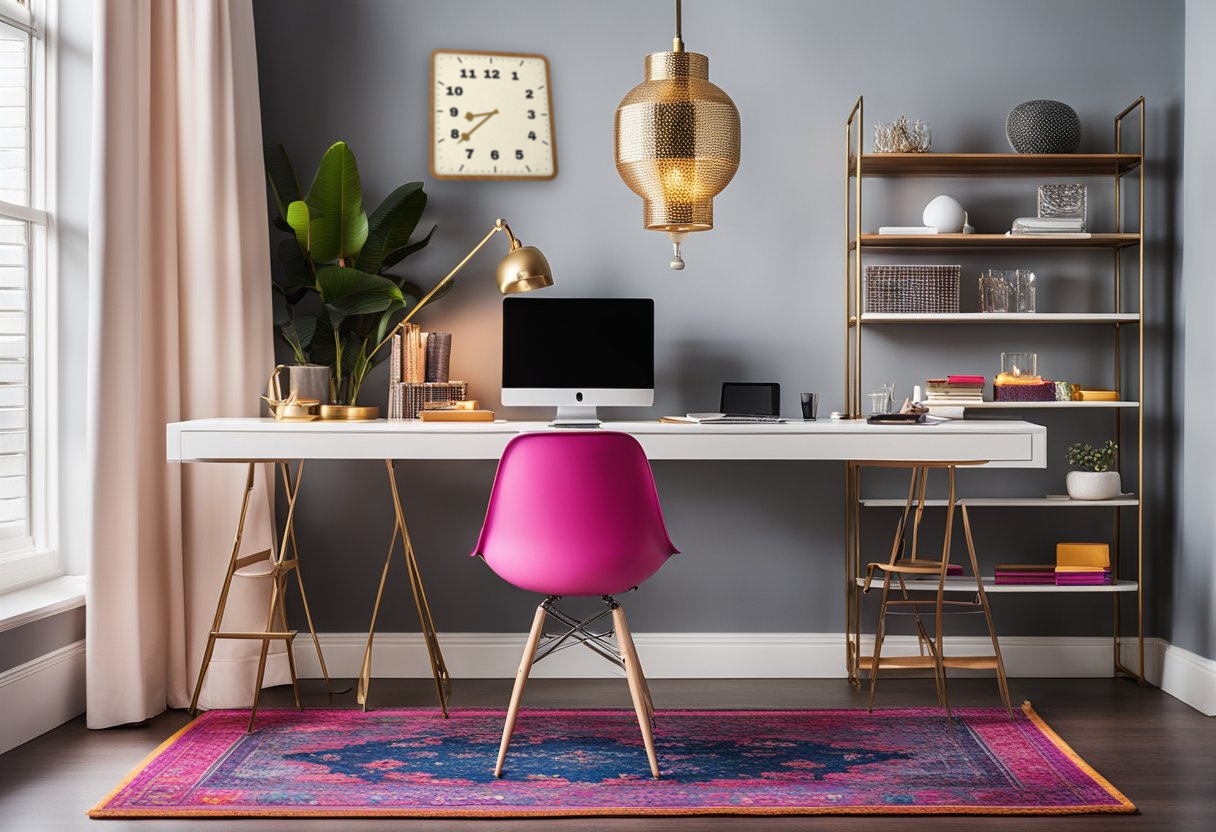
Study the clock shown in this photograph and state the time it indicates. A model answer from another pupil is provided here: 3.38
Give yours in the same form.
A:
8.38
